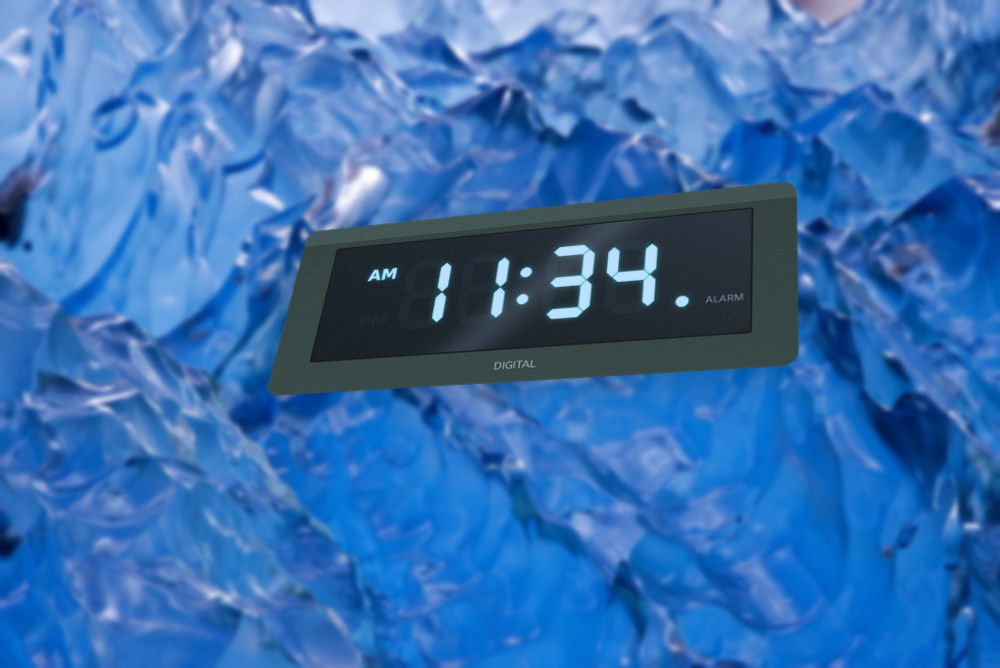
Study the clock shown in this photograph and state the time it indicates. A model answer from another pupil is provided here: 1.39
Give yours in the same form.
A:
11.34
